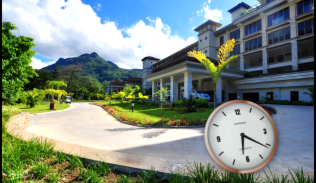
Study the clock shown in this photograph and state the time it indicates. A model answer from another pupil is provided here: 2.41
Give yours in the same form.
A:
6.21
